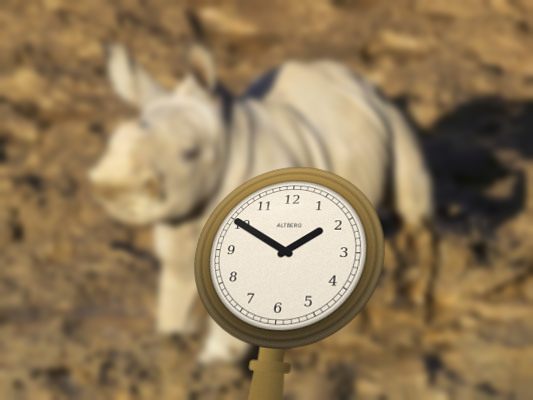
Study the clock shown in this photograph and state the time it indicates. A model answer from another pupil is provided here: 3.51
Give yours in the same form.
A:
1.50
